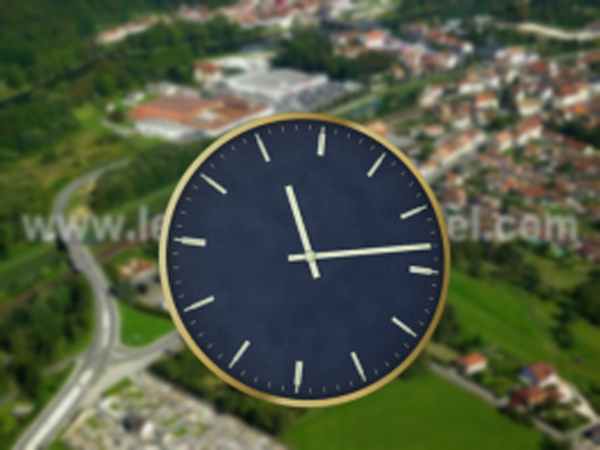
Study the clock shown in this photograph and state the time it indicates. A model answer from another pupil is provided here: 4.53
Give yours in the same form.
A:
11.13
